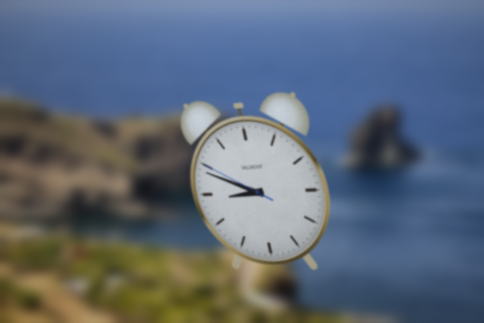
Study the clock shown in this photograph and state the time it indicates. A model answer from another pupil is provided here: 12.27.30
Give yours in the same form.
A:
8.48.50
